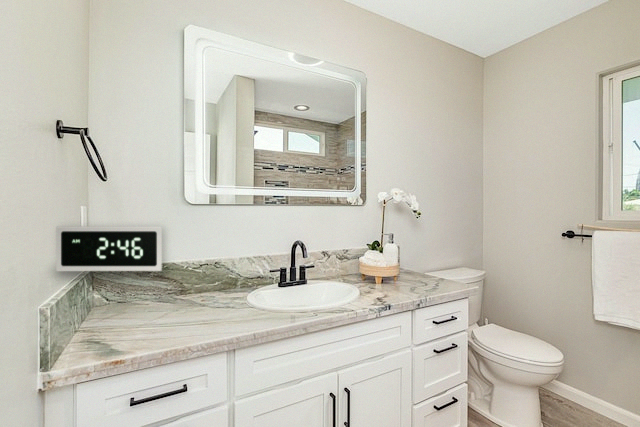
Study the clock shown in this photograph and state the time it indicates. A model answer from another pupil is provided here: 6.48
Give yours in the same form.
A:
2.46
